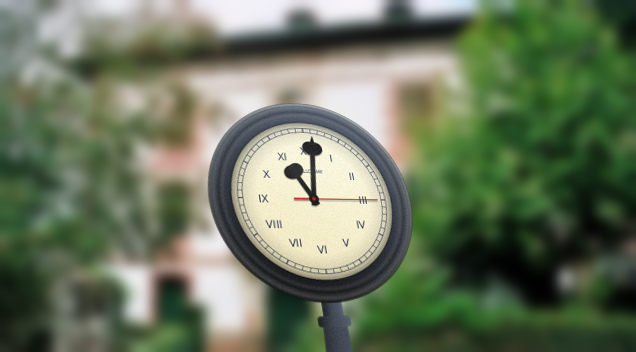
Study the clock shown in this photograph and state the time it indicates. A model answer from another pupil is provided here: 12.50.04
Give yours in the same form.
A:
11.01.15
